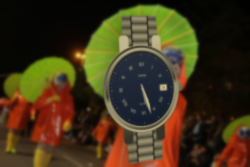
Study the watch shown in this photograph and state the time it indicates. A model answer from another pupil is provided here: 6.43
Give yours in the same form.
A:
5.27
